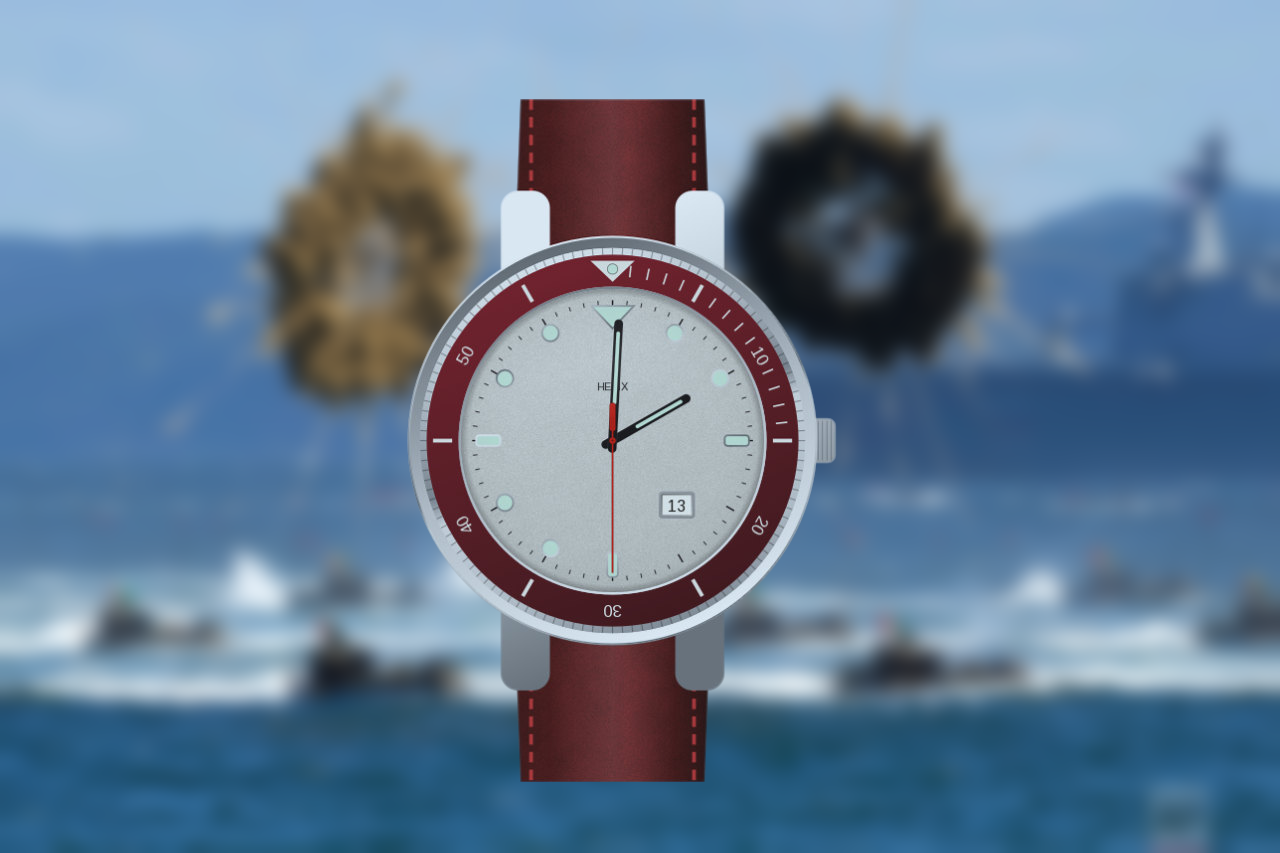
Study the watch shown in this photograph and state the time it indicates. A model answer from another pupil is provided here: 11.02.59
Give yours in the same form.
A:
2.00.30
